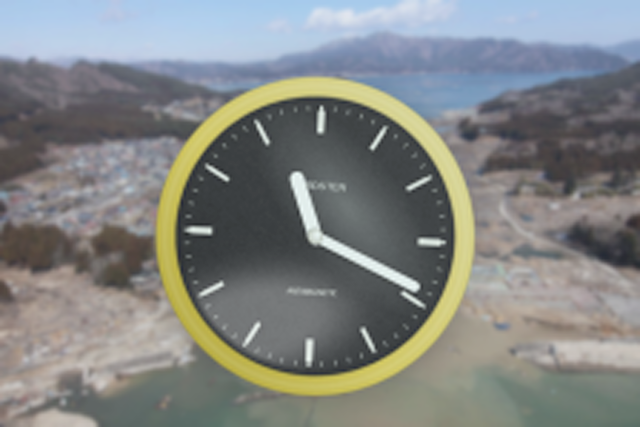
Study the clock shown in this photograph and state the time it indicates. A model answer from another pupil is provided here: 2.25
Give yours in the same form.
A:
11.19
